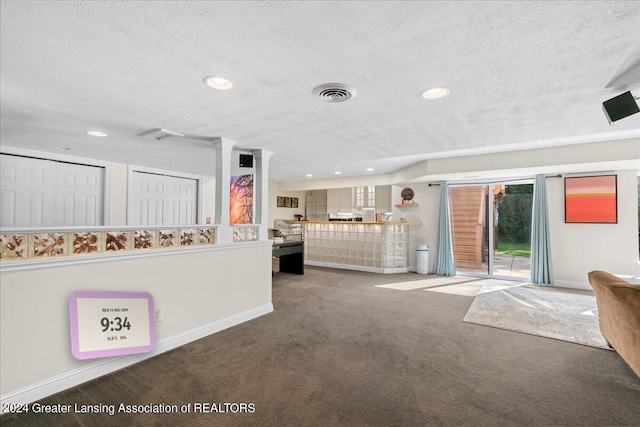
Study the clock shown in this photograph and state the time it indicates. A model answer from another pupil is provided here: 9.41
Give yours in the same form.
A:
9.34
